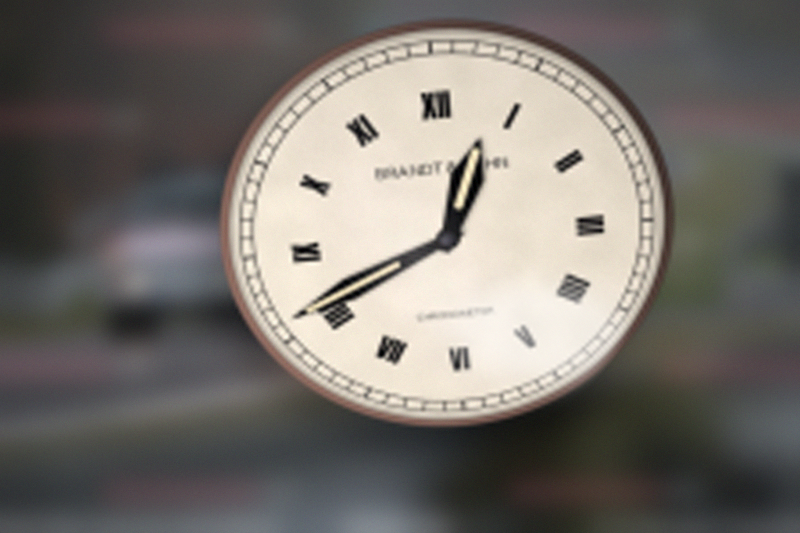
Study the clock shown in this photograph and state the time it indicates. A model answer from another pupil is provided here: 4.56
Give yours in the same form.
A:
12.41
